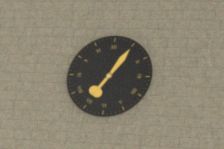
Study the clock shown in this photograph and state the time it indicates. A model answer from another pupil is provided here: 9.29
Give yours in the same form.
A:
7.05
